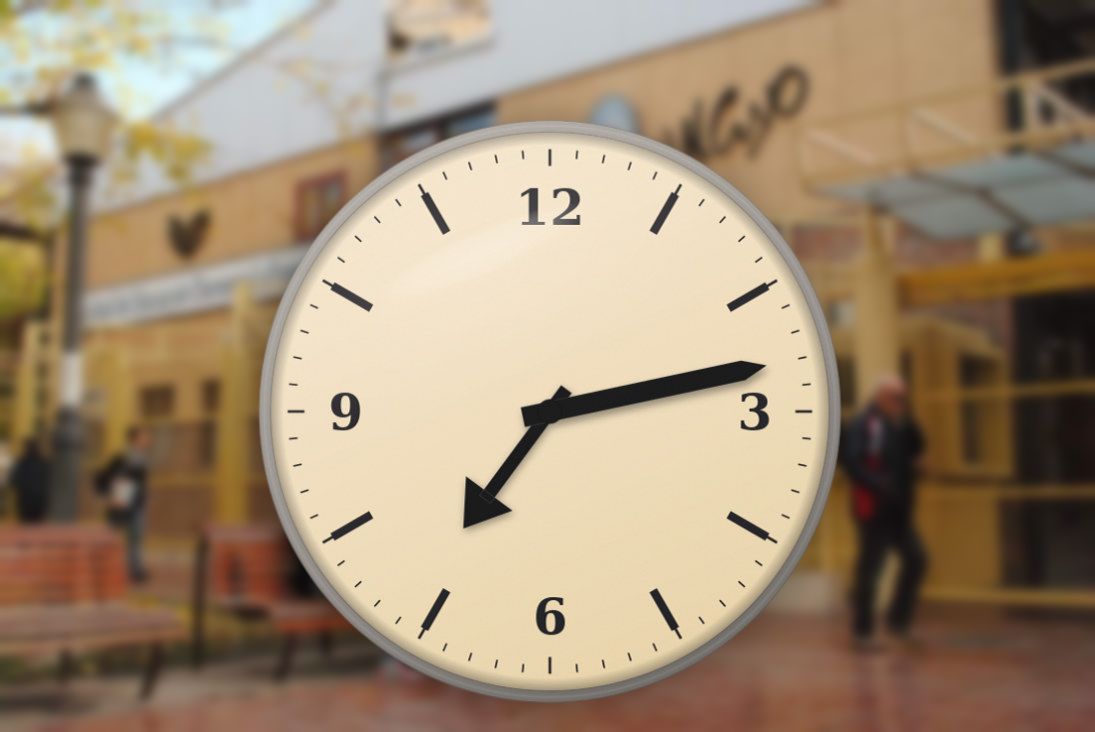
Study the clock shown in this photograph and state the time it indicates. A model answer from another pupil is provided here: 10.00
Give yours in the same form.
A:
7.13
